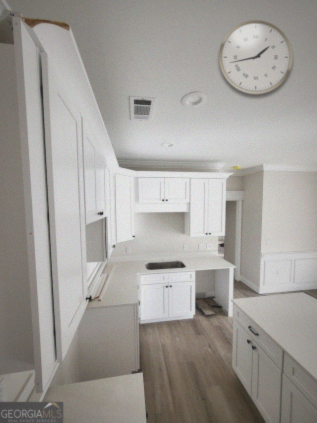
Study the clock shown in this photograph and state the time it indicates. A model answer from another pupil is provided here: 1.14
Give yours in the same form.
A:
1.43
